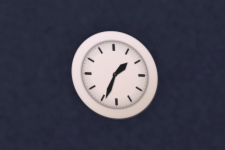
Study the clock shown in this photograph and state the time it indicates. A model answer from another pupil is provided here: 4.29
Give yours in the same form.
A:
1.34
